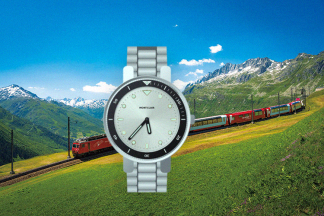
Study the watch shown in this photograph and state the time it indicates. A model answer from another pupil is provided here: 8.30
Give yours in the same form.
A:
5.37
